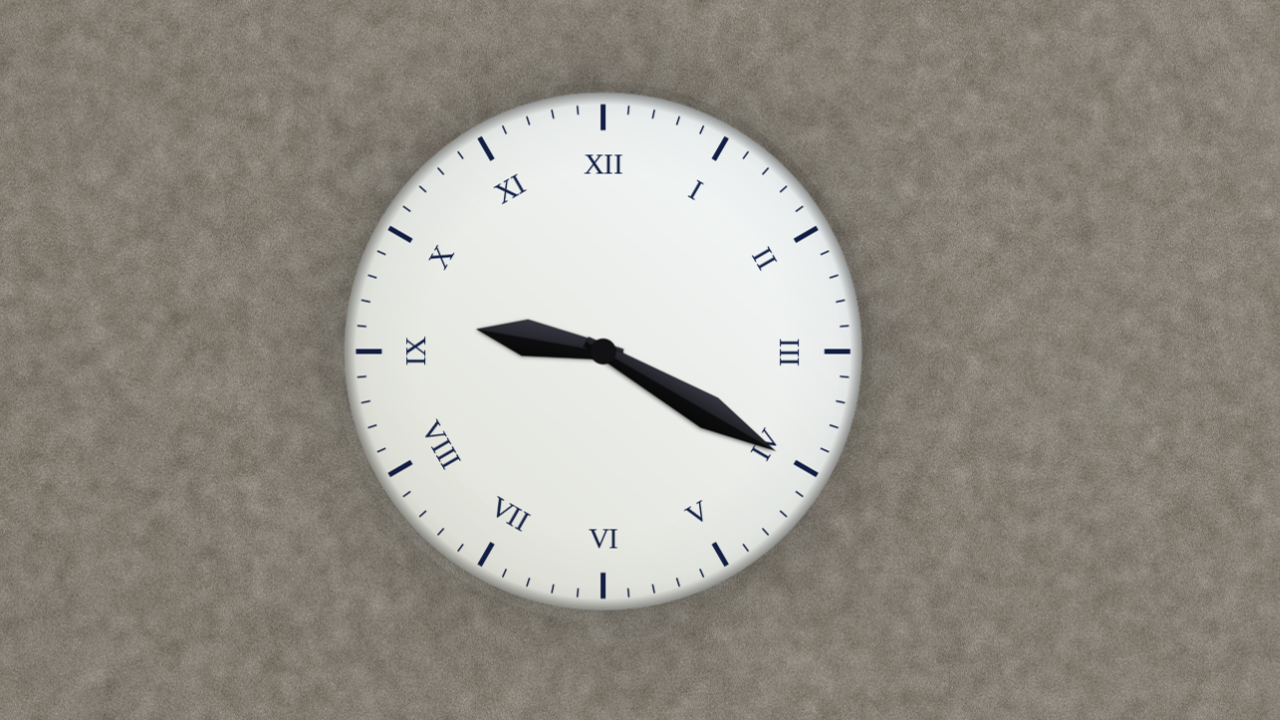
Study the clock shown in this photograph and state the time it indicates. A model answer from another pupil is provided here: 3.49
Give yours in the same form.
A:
9.20
